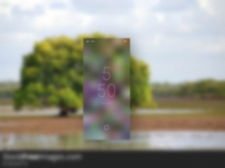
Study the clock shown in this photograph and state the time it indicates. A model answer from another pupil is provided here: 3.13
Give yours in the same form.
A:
5.50
